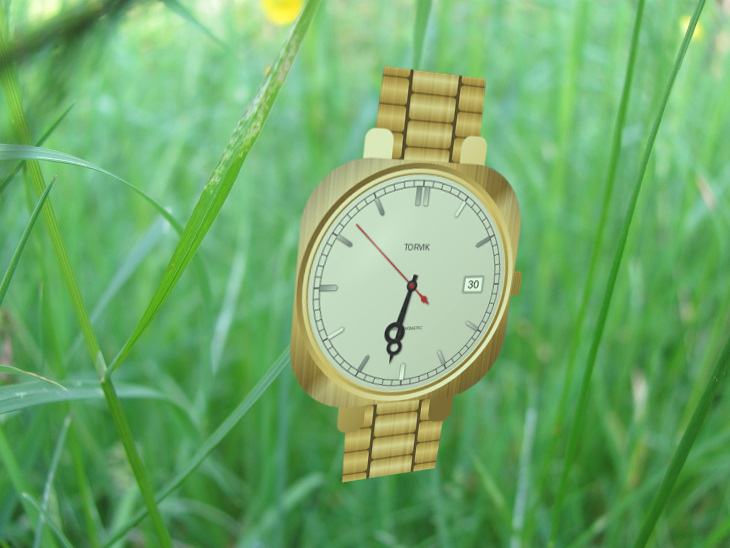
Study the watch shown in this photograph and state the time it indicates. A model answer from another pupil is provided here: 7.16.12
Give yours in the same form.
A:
6.31.52
